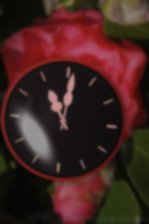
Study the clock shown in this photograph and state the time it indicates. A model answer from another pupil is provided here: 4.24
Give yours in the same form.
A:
11.01
